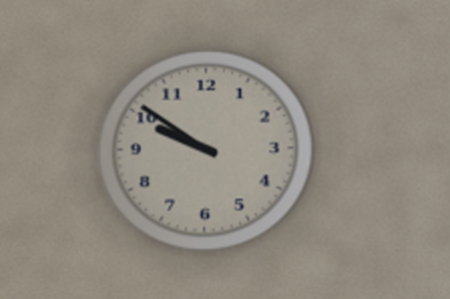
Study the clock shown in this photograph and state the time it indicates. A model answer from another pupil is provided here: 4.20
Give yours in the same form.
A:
9.51
